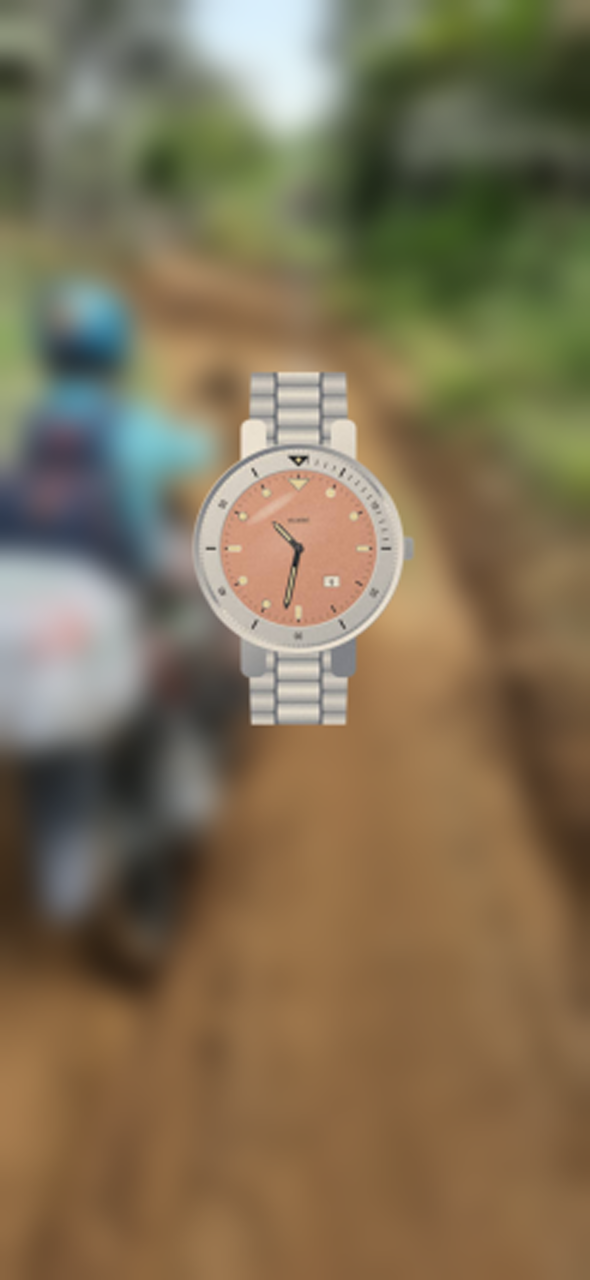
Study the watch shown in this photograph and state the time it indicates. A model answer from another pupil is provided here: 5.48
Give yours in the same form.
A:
10.32
